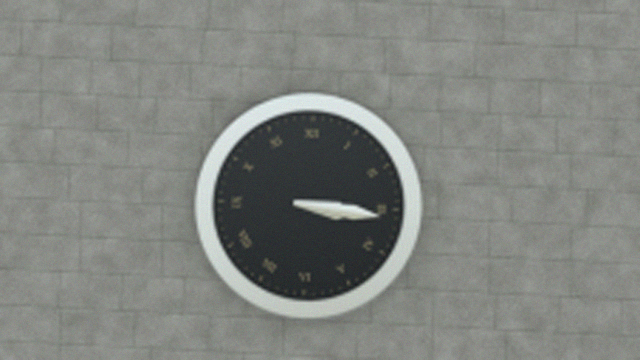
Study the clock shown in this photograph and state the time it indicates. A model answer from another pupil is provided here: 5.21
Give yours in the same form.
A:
3.16
